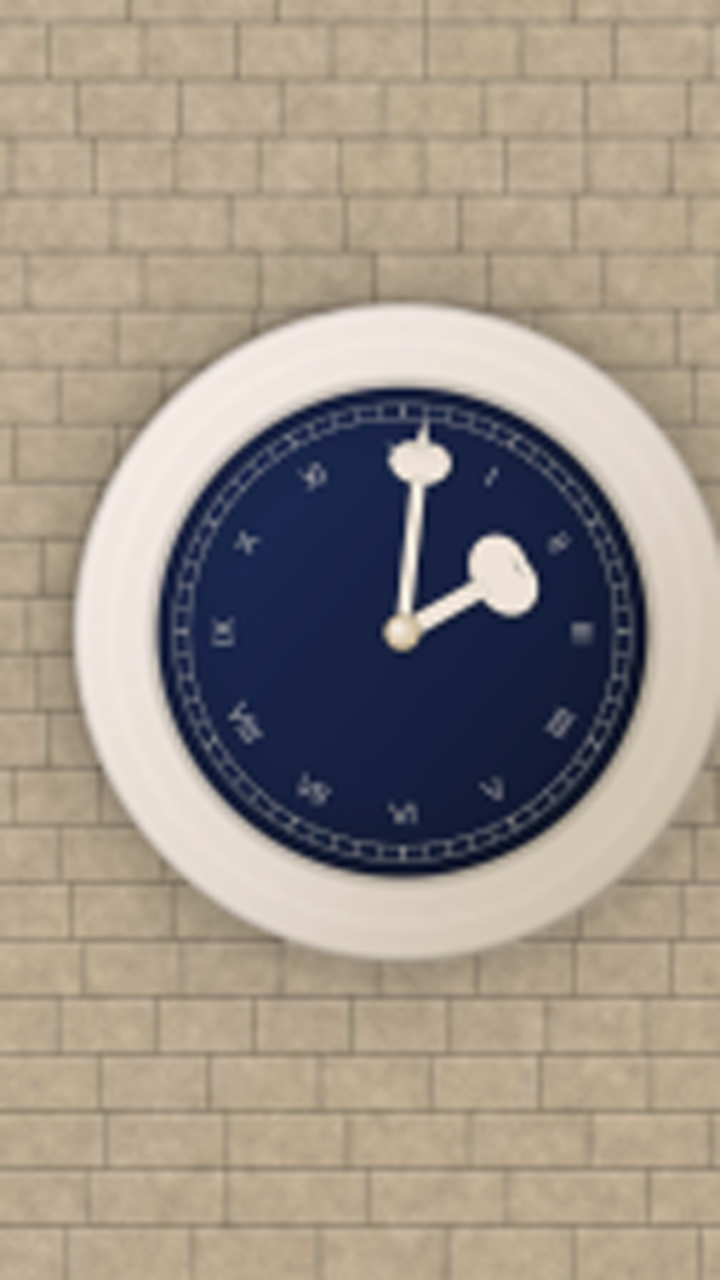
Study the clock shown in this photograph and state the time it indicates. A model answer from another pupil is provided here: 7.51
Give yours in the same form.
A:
2.01
